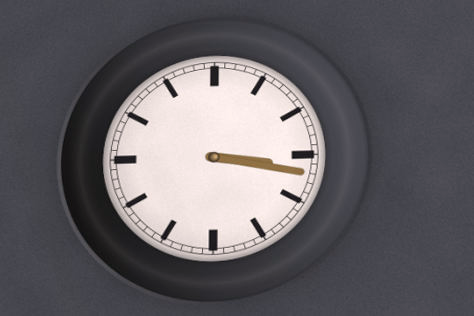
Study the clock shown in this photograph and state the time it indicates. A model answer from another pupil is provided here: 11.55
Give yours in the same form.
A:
3.17
